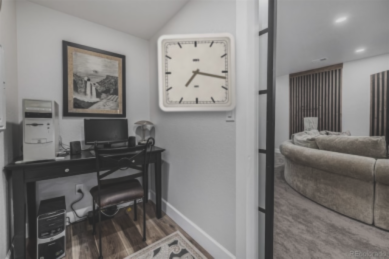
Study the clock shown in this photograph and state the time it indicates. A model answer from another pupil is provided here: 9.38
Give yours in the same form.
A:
7.17
